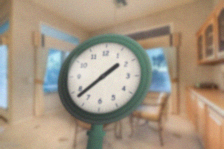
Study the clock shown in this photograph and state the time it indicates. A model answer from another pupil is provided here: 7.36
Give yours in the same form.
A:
1.38
